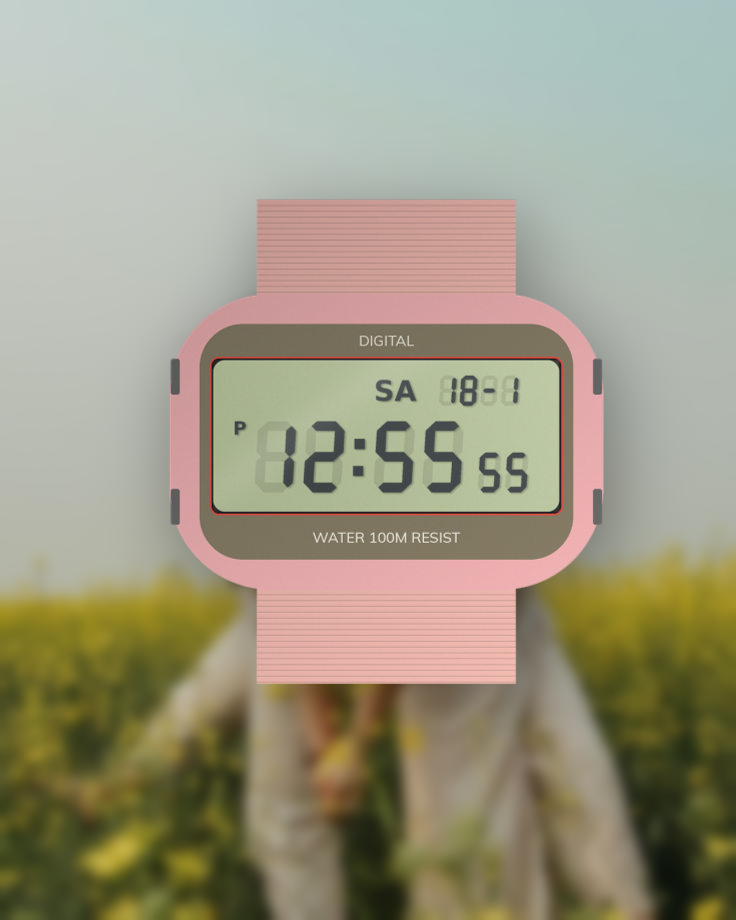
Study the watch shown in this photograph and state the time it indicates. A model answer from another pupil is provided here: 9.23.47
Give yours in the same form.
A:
12.55.55
